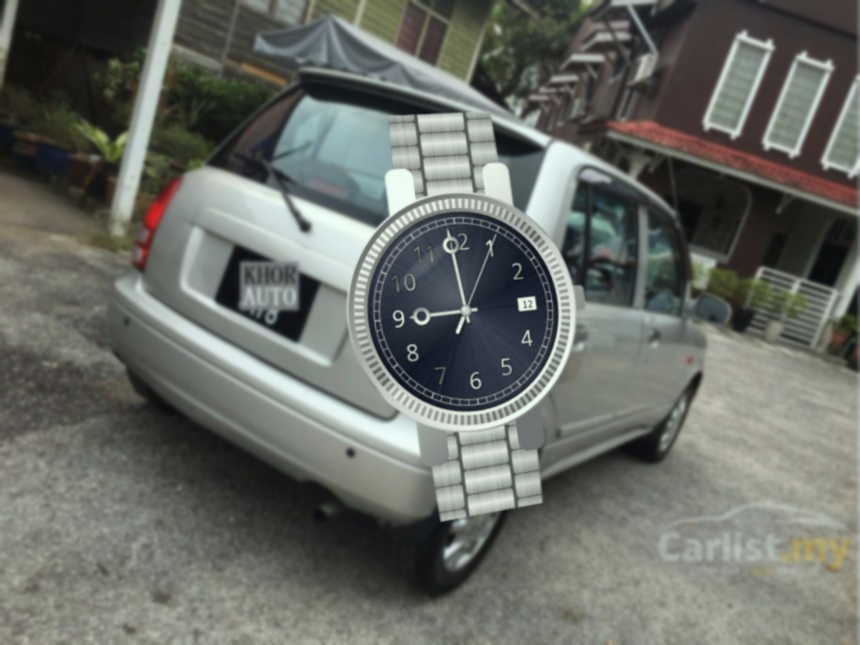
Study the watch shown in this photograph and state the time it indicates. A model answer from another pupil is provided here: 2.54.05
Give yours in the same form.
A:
8.59.05
